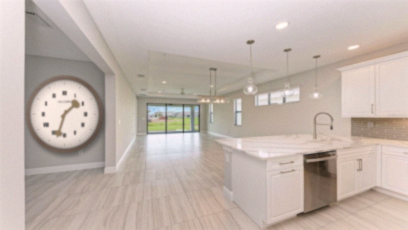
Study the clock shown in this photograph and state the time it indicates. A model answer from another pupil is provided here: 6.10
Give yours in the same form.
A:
1.33
